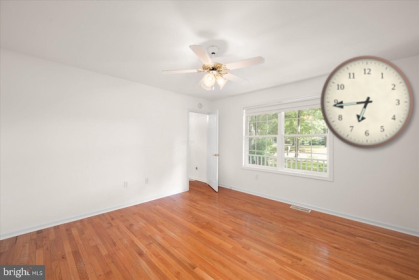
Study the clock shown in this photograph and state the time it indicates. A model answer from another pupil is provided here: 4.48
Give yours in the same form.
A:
6.44
